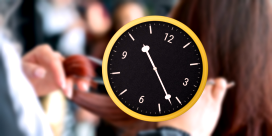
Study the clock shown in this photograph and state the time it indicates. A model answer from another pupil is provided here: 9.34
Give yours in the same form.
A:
10.22
